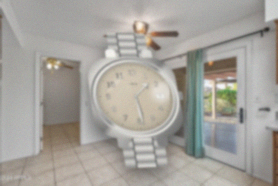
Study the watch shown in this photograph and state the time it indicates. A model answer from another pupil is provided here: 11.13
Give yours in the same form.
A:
1.29
